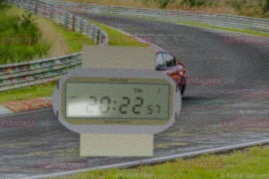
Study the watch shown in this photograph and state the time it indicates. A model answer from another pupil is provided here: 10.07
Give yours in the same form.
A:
20.22
